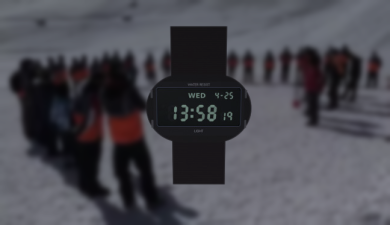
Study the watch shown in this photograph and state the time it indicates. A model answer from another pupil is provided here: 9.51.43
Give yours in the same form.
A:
13.58.19
